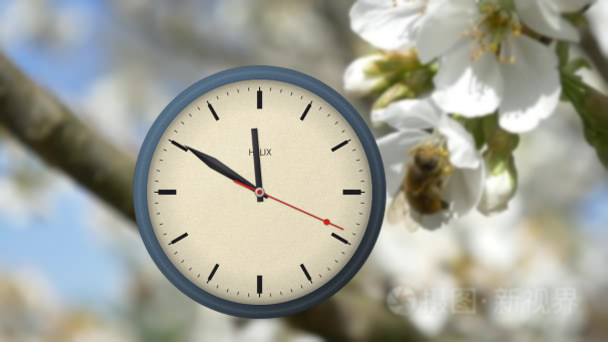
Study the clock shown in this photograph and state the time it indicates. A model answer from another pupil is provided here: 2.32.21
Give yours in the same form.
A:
11.50.19
